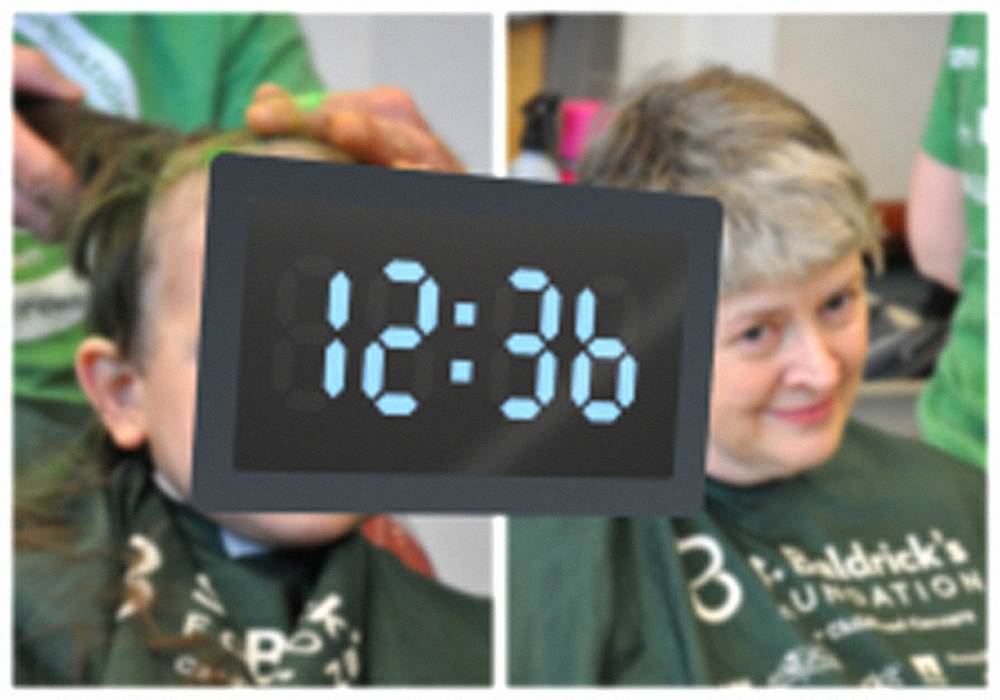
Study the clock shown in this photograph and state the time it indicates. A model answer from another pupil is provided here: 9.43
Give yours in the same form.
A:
12.36
